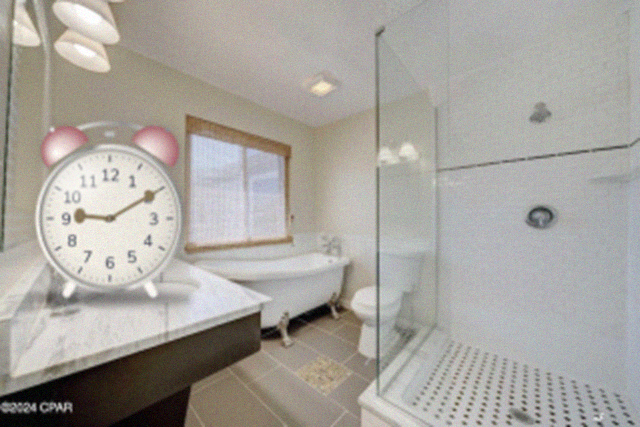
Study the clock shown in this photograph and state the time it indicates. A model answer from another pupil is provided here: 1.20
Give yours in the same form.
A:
9.10
